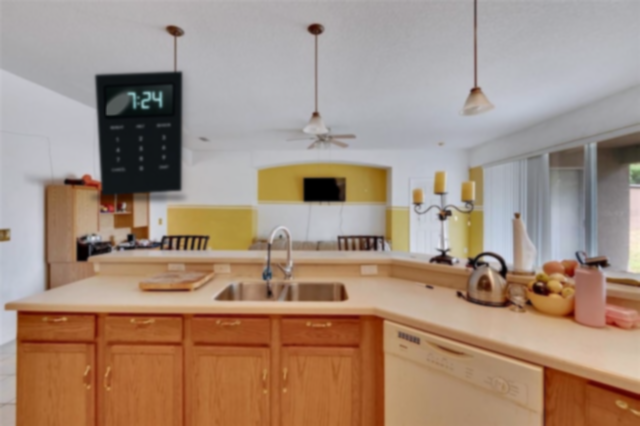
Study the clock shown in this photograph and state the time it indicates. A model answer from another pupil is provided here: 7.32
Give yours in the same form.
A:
7.24
